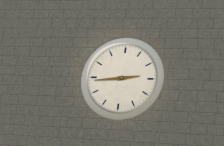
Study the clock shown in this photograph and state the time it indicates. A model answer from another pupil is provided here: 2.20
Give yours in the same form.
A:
2.44
